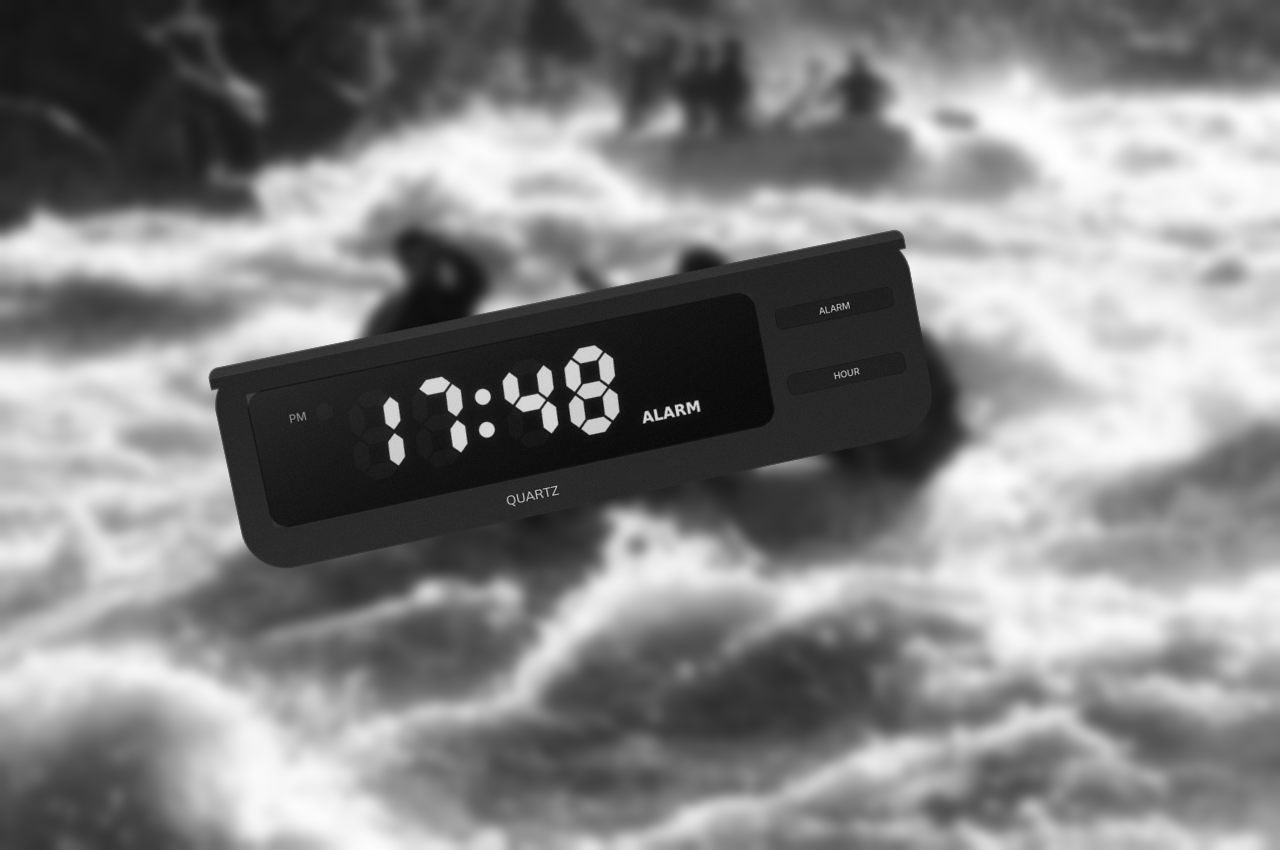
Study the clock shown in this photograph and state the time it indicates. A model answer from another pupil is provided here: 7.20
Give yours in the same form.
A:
17.48
